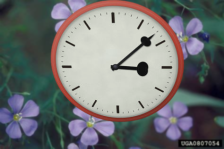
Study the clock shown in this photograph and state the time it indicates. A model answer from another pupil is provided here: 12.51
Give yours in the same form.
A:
3.08
